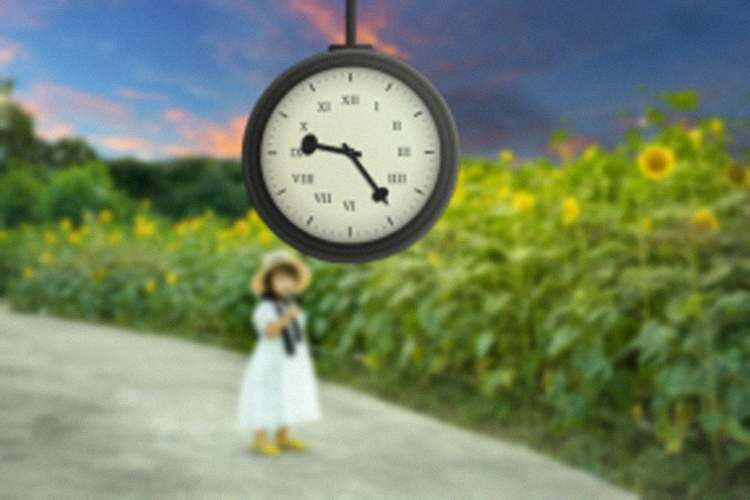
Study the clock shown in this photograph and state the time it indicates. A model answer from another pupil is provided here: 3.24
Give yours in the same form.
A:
9.24
